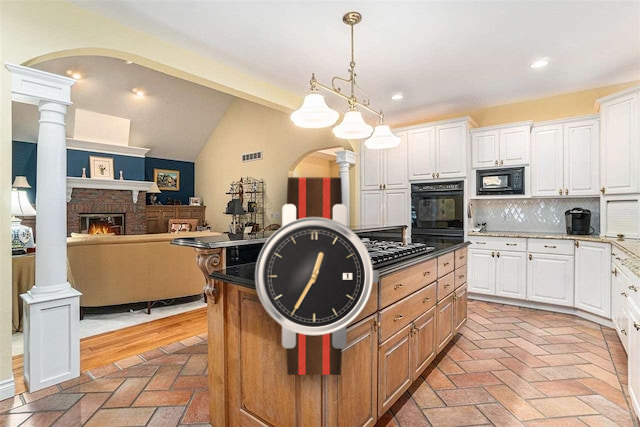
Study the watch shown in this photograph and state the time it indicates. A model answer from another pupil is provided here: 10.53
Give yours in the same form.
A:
12.35
